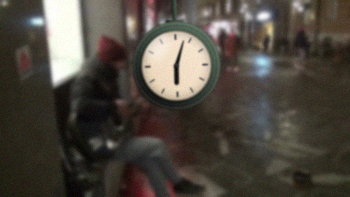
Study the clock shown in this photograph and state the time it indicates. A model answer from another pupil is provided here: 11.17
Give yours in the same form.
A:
6.03
